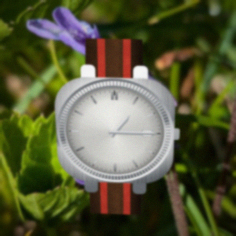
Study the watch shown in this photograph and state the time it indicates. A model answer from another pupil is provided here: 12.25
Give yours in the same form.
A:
1.15
